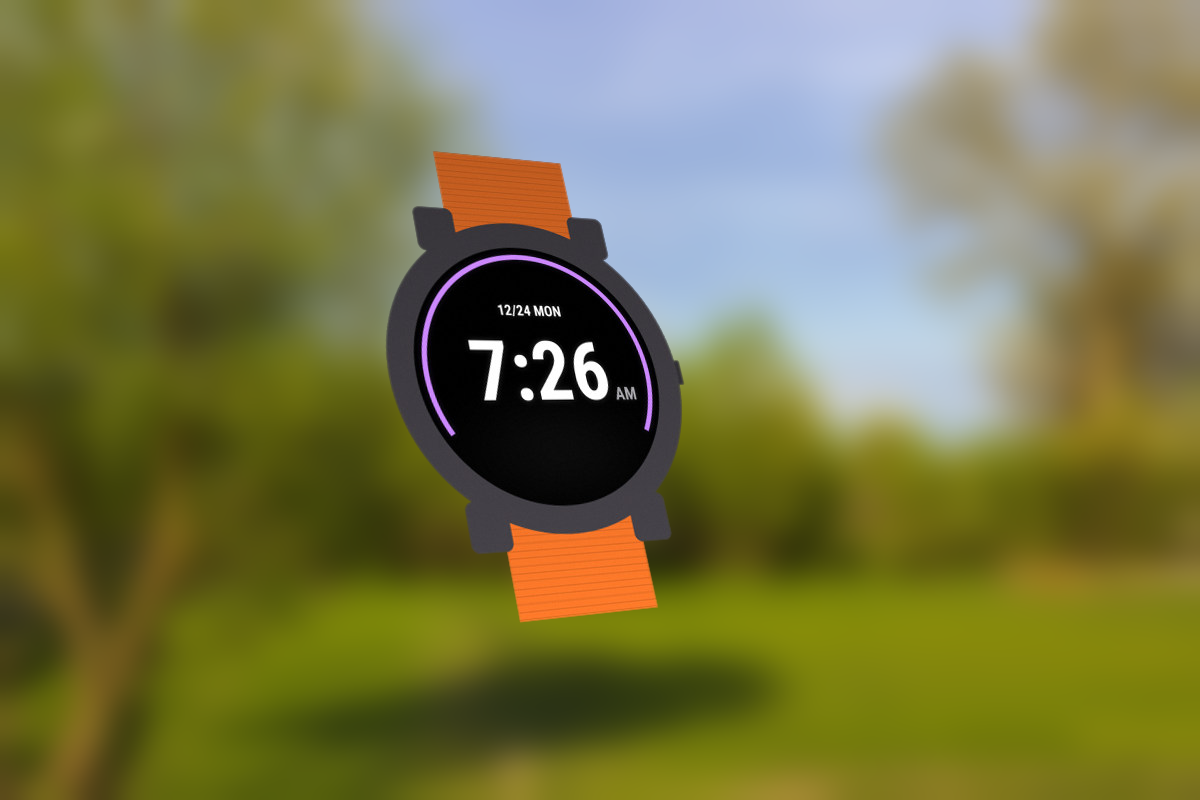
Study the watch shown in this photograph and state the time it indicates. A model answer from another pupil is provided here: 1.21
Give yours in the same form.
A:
7.26
